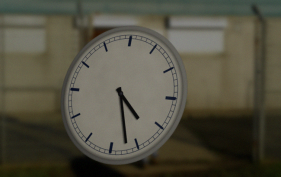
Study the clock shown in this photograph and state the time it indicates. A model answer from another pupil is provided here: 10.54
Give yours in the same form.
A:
4.27
